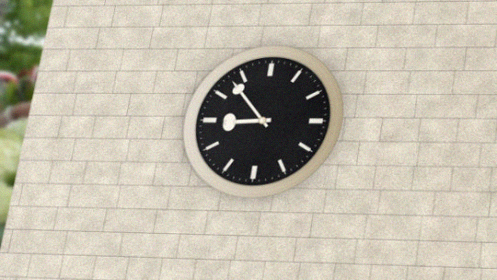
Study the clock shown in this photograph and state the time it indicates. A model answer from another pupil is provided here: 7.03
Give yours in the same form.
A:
8.53
